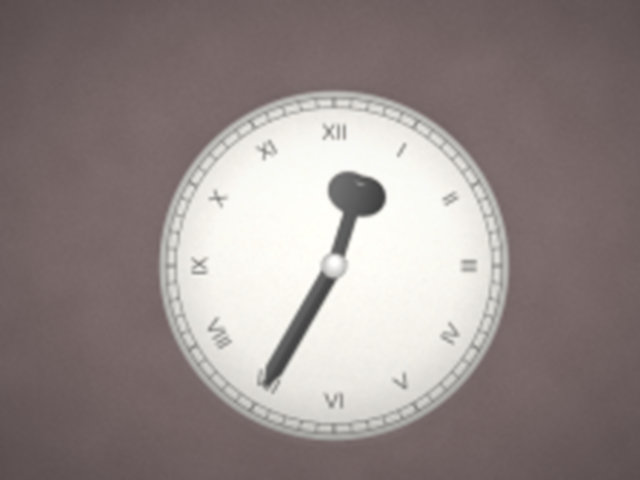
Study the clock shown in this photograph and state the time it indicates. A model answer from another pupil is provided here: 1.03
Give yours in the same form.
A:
12.35
